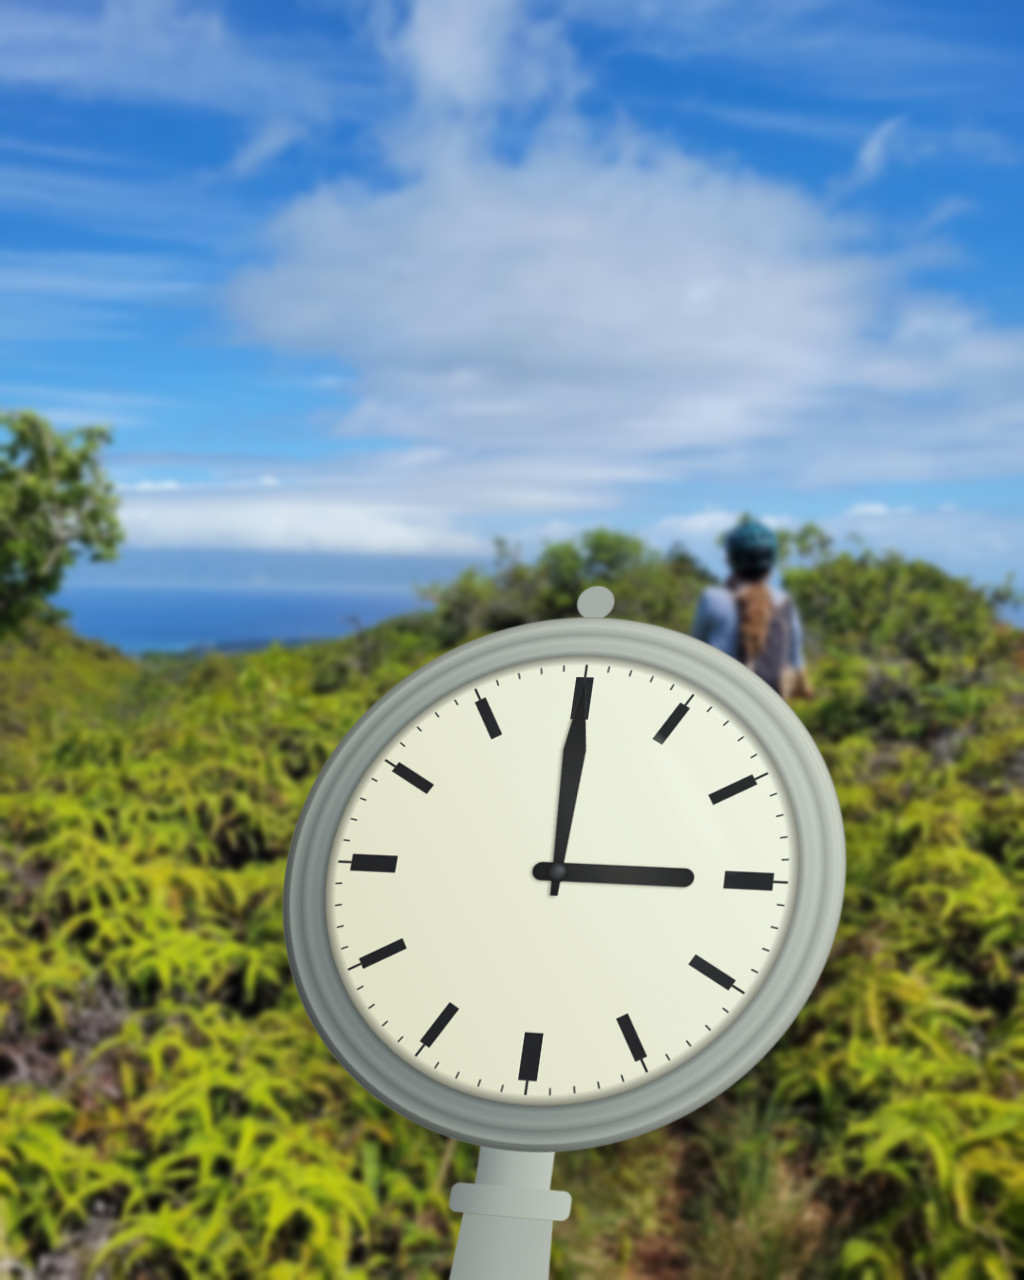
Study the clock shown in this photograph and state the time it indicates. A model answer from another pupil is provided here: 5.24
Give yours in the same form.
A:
3.00
